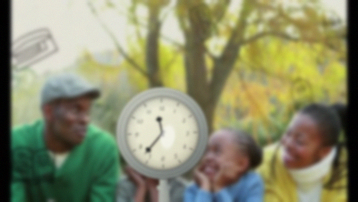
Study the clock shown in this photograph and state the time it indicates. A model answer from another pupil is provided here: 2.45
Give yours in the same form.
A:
11.37
